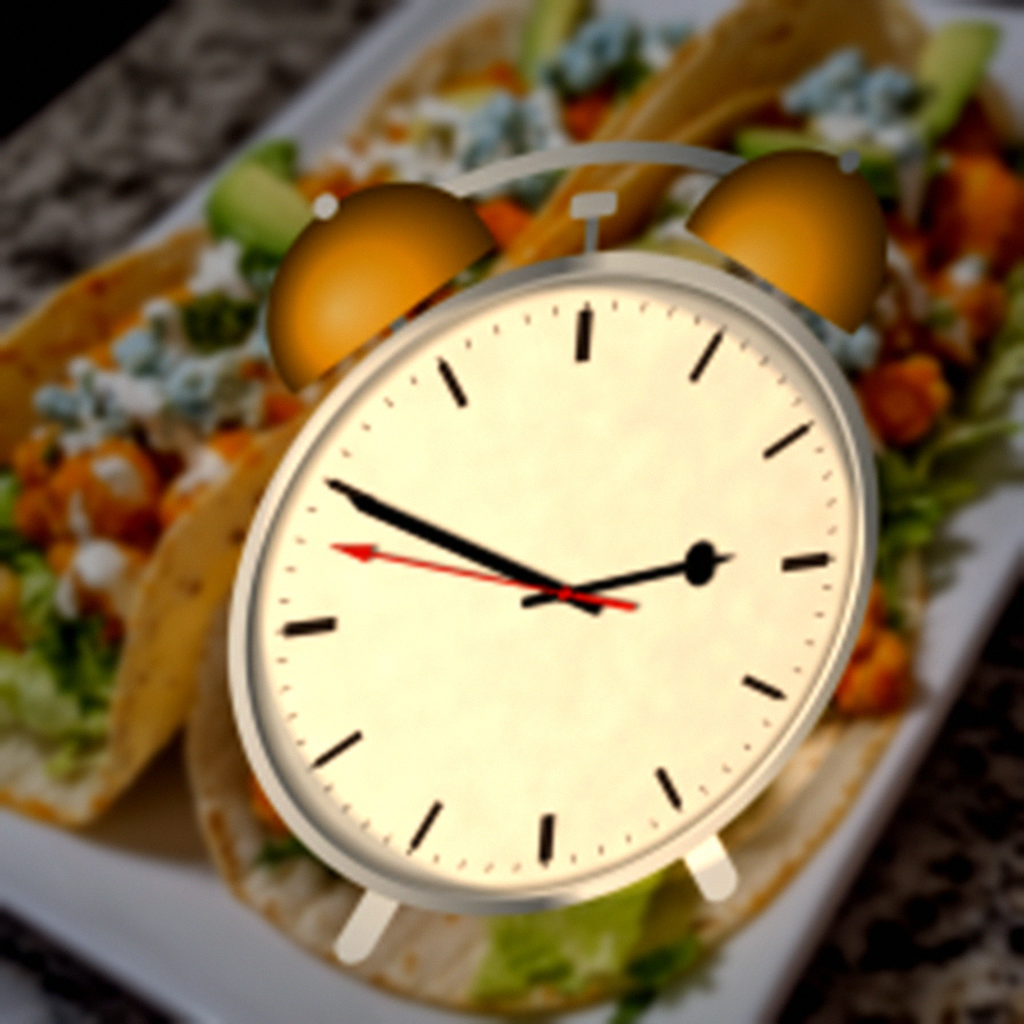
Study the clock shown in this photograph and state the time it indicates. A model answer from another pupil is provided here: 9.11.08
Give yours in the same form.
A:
2.49.48
